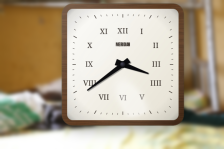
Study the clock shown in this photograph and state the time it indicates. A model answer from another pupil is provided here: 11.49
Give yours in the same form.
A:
3.39
